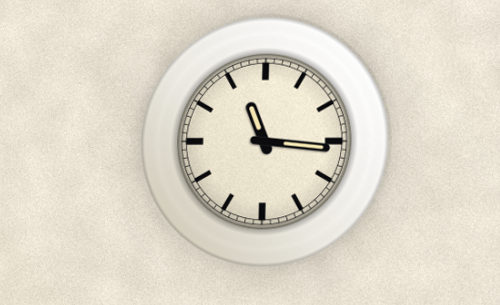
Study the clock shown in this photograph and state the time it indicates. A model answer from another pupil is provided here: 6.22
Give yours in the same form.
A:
11.16
